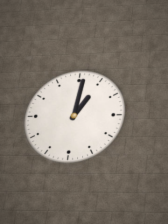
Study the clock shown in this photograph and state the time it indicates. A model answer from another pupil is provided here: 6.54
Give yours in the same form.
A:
1.01
